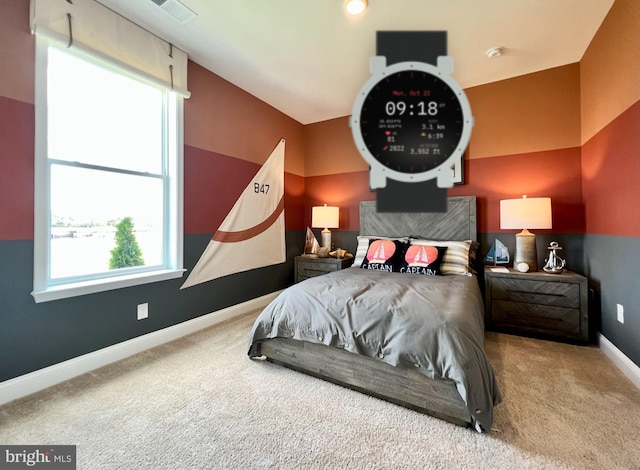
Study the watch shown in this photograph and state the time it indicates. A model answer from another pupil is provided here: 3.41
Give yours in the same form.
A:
9.18
